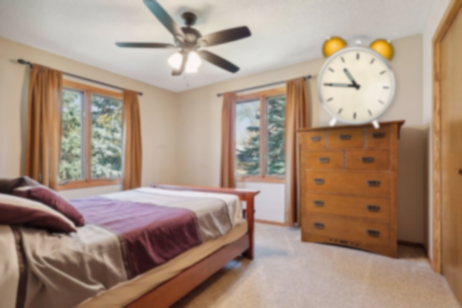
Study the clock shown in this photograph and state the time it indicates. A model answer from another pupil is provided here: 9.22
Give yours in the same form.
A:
10.45
